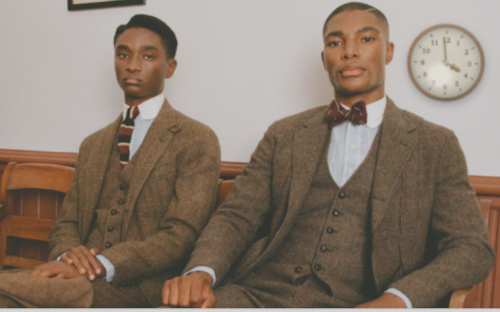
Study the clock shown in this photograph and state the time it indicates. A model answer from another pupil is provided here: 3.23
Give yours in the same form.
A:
3.59
